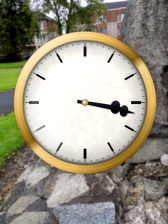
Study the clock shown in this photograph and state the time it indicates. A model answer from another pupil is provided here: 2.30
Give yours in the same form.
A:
3.17
